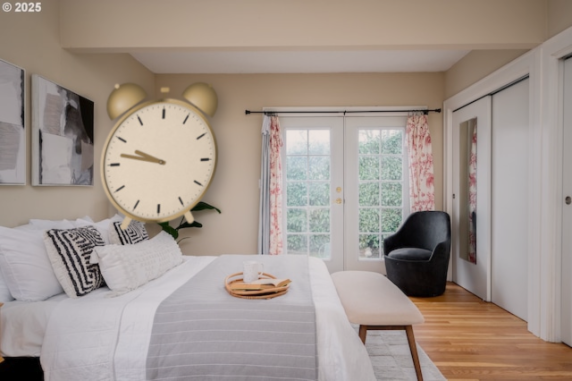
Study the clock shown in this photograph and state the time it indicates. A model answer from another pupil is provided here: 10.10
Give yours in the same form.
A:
9.47
